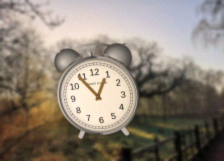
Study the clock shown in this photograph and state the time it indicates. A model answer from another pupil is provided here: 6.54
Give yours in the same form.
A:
12.54
